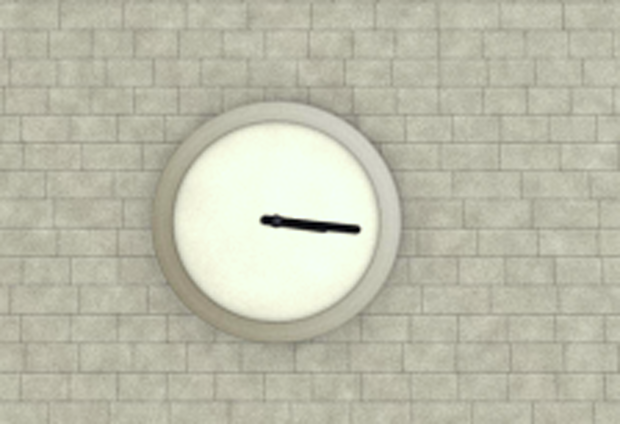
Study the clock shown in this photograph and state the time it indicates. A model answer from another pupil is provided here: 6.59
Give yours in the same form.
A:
3.16
